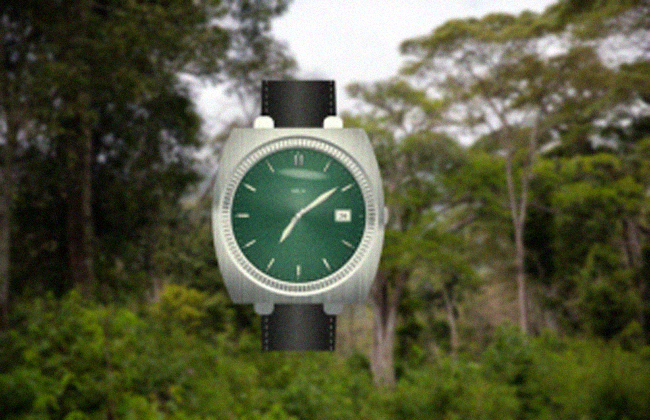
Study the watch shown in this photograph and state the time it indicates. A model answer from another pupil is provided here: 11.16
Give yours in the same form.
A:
7.09
